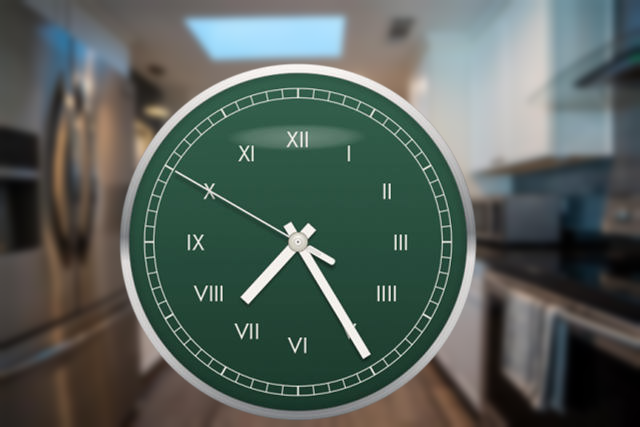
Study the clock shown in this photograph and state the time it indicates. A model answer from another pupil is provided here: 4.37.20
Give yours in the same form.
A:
7.24.50
